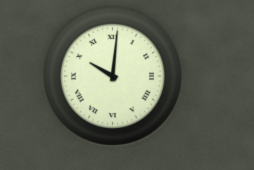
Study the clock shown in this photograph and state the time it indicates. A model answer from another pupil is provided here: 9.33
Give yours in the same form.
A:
10.01
